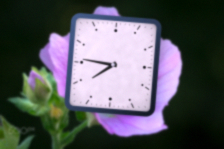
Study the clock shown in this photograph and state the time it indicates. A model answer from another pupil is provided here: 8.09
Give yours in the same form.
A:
7.46
